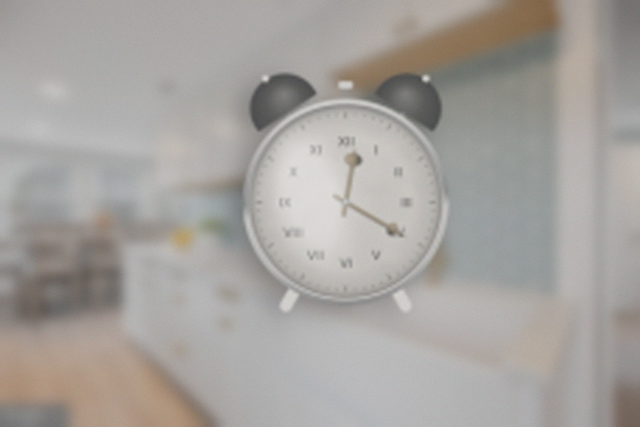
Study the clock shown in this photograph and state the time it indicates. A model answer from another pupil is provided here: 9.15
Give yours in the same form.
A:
12.20
